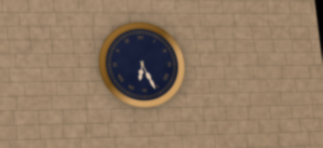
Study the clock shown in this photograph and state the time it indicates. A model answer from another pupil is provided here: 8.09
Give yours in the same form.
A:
6.26
